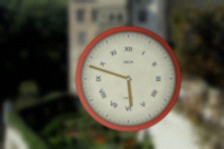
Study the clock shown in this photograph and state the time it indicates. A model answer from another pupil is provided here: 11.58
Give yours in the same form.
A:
5.48
